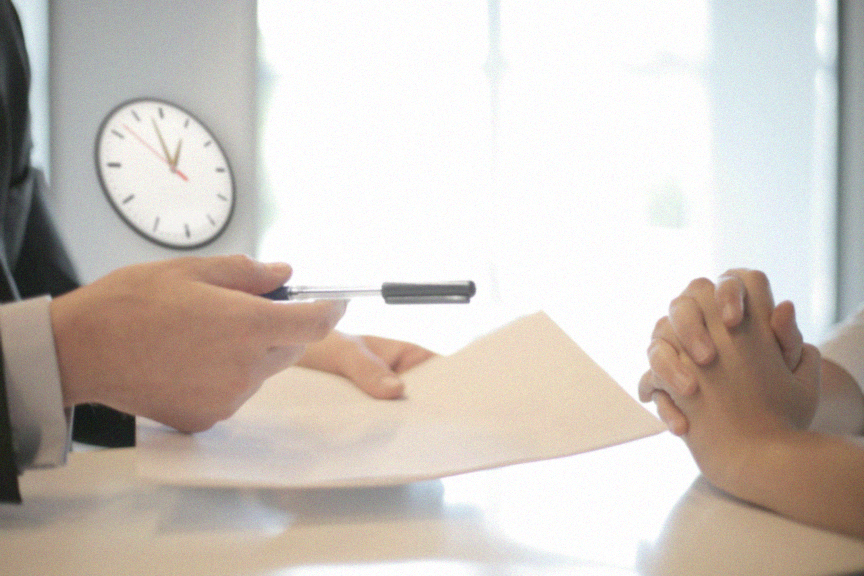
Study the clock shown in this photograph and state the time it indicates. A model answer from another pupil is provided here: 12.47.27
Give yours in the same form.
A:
12.57.52
